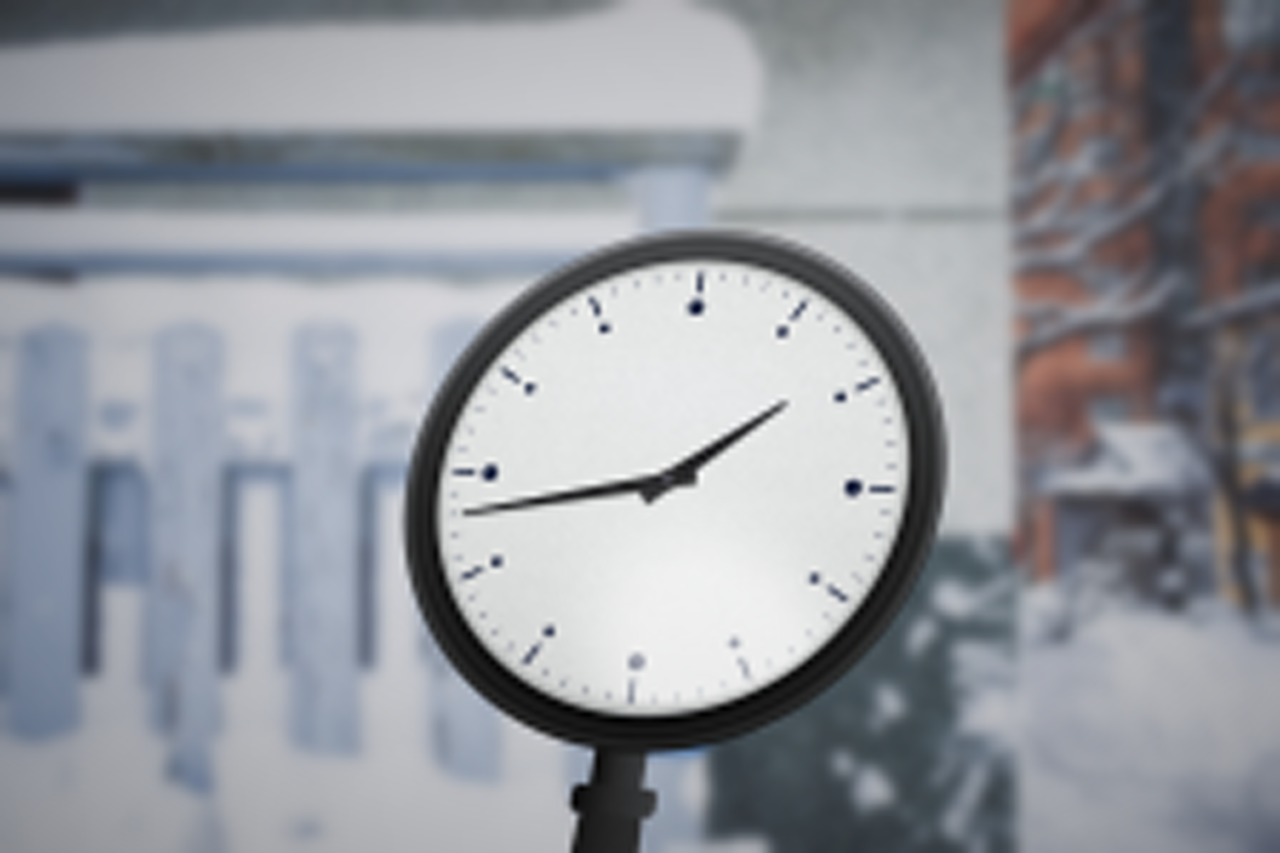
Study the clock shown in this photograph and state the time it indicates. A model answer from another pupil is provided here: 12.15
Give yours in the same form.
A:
1.43
